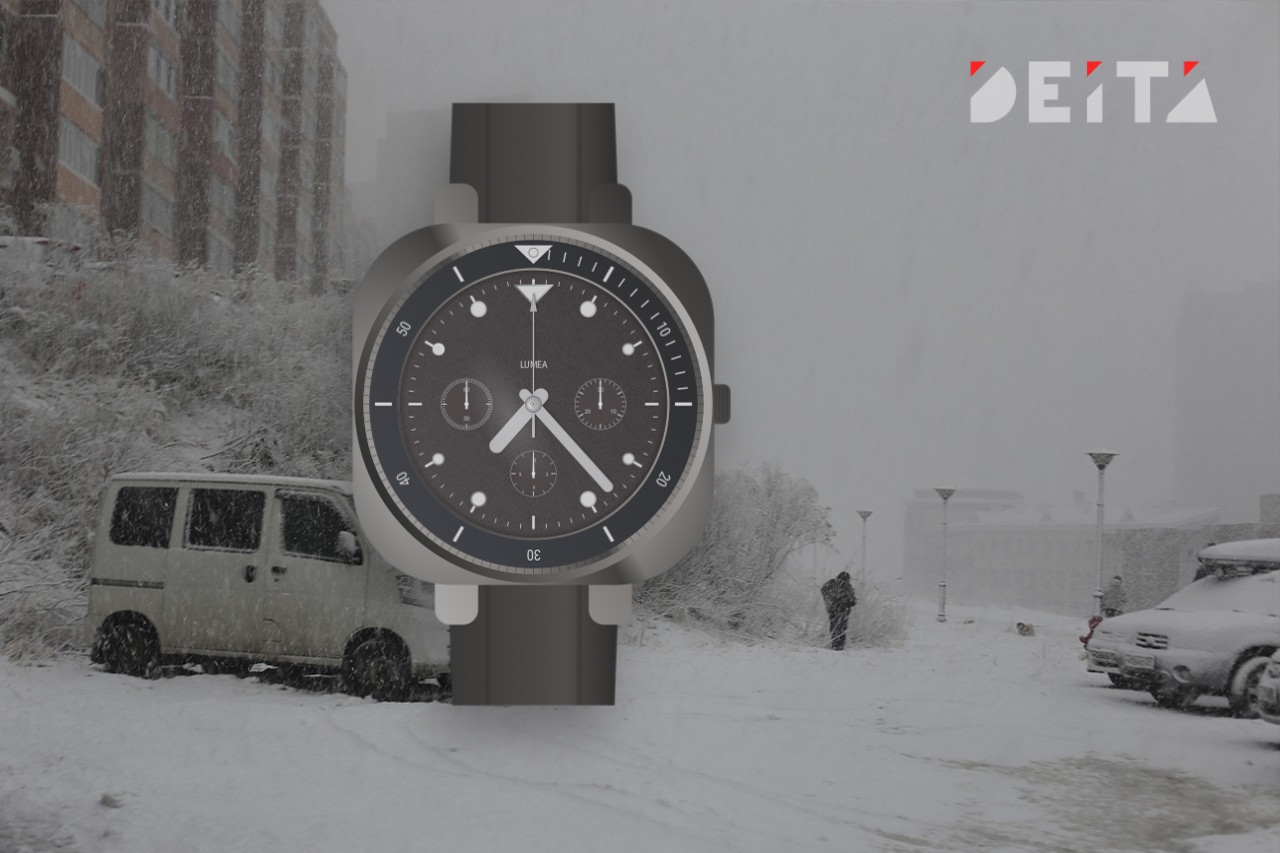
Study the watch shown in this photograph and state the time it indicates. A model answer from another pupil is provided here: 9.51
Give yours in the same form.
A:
7.23
